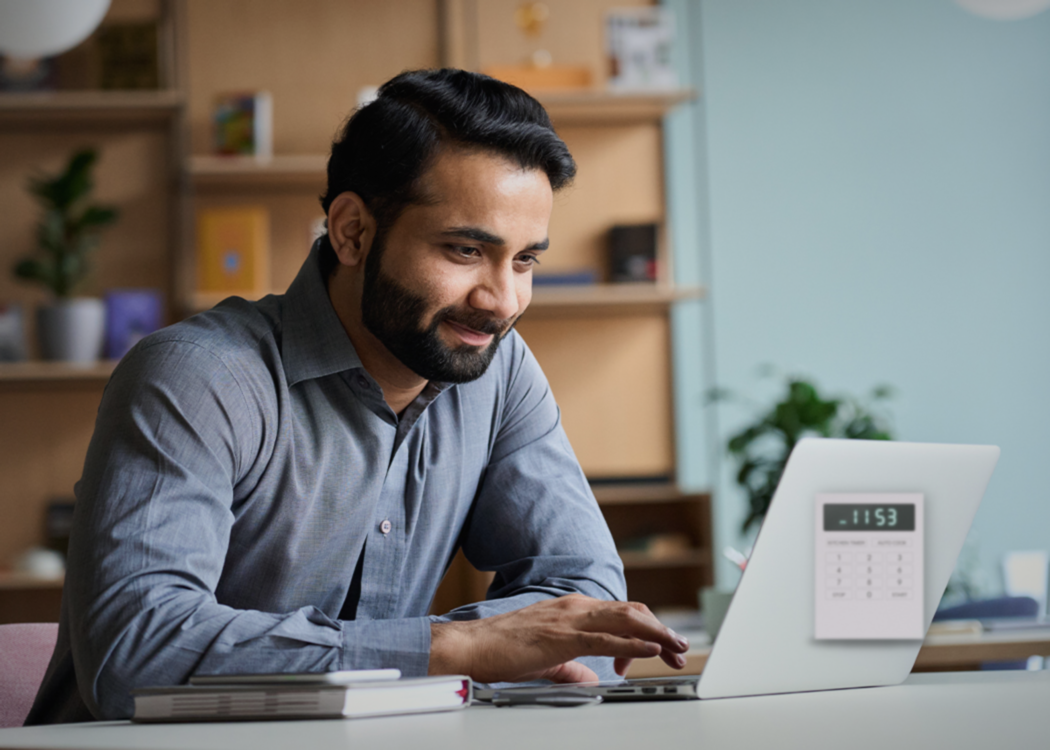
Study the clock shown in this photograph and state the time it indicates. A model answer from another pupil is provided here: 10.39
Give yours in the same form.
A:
11.53
